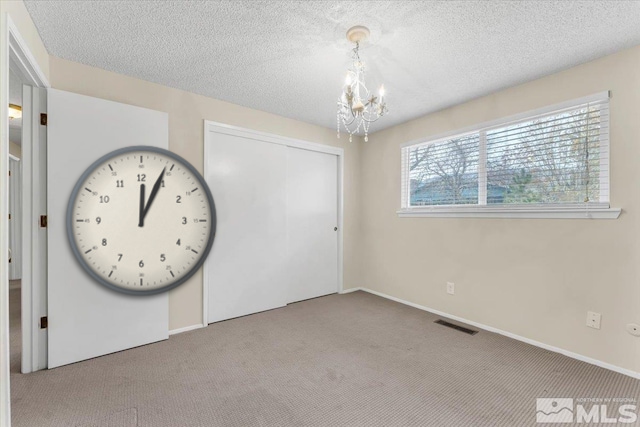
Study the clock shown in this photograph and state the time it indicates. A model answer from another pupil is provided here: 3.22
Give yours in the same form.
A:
12.04
